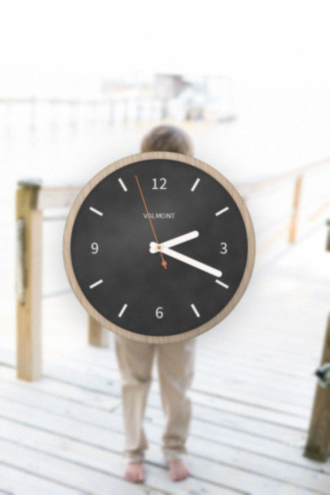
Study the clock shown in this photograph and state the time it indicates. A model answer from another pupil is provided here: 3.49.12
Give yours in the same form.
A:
2.18.57
